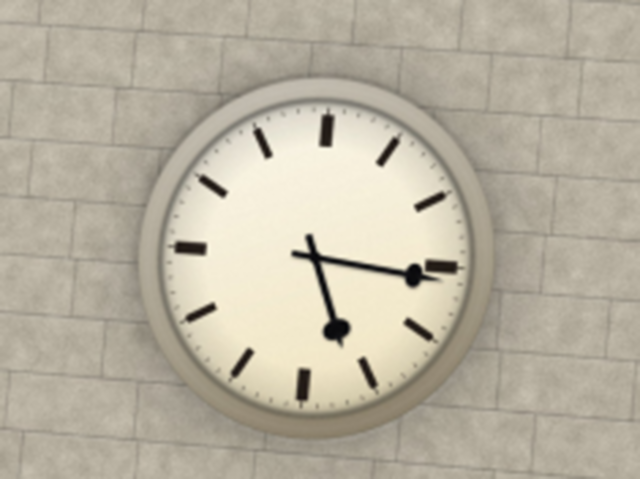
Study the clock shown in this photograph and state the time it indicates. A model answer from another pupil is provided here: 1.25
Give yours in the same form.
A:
5.16
